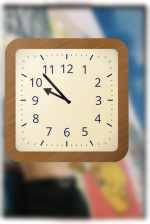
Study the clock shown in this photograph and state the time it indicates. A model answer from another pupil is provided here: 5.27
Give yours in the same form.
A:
9.53
